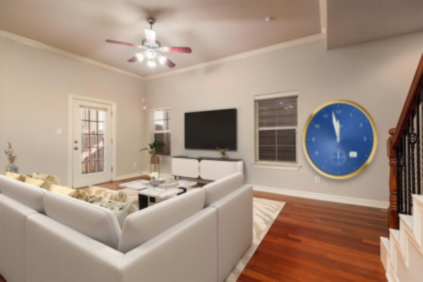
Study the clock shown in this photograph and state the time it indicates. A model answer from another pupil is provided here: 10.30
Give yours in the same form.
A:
11.58
